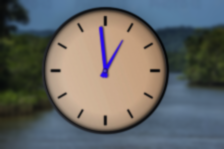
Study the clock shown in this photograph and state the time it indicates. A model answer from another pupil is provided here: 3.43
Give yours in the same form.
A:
12.59
